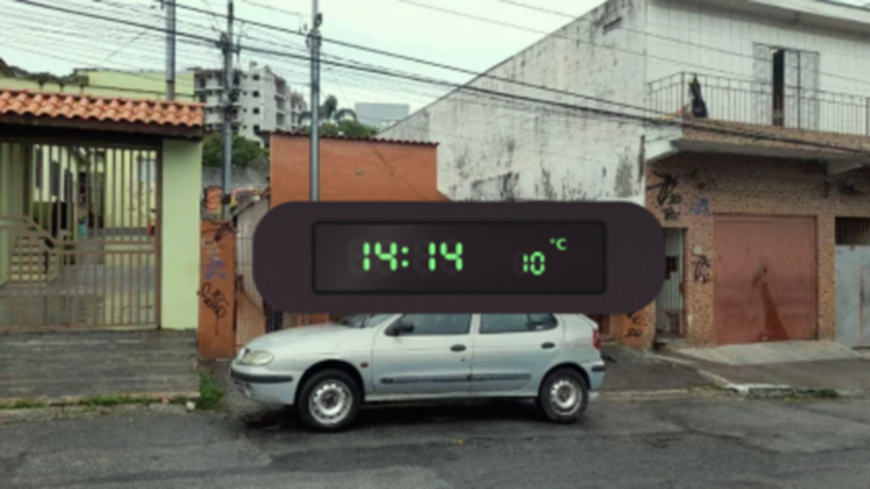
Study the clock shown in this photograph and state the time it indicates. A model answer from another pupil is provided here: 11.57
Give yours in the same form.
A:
14.14
